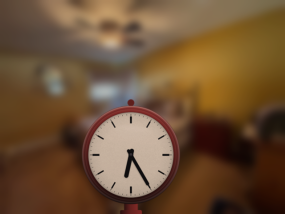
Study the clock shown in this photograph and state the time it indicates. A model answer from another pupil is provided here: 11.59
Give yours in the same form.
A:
6.25
